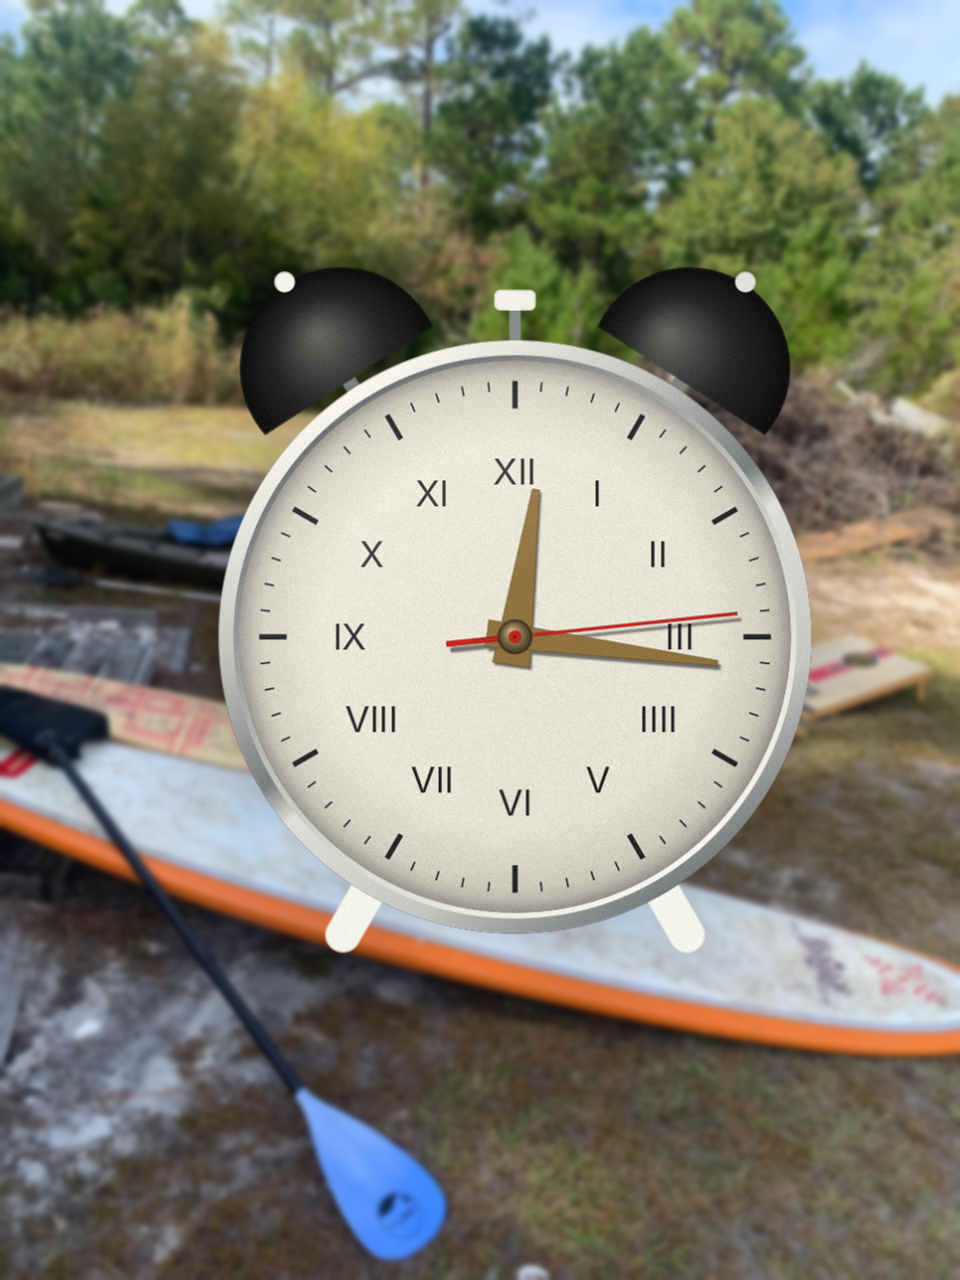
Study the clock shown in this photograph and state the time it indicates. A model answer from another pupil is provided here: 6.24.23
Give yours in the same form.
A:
12.16.14
